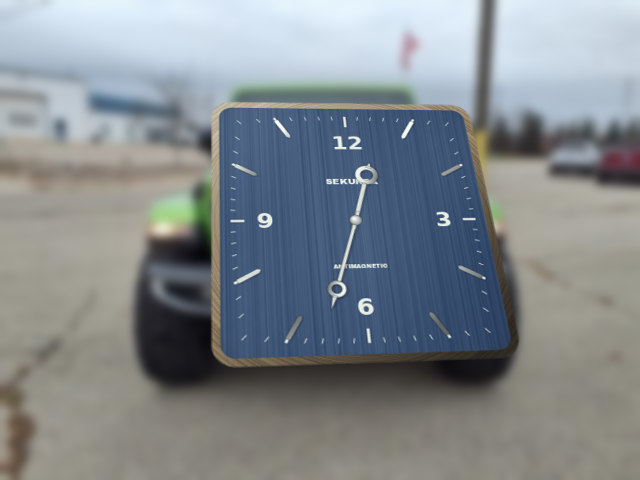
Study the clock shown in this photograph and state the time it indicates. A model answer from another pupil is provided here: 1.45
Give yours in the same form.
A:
12.33
